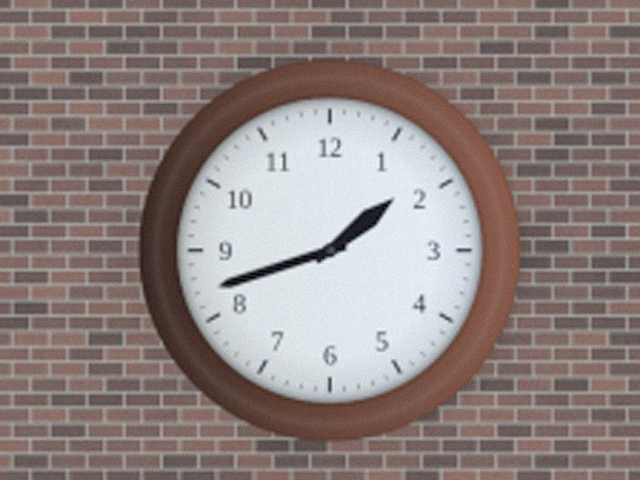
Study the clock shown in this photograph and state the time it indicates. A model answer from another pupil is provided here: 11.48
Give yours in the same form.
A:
1.42
